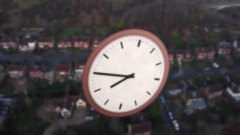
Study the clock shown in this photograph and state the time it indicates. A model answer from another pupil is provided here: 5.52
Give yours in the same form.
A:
7.45
